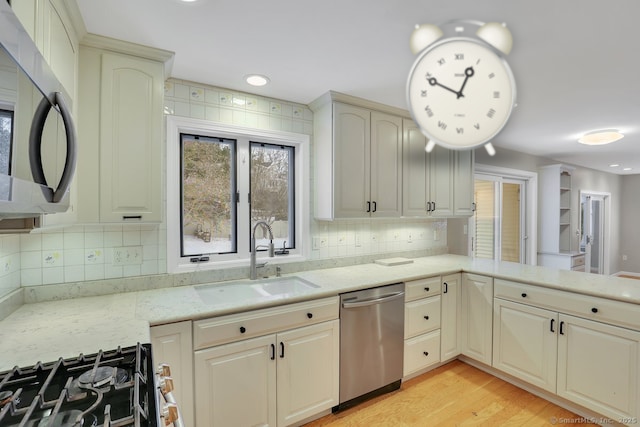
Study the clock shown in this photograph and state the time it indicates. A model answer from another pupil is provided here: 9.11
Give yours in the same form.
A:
12.49
